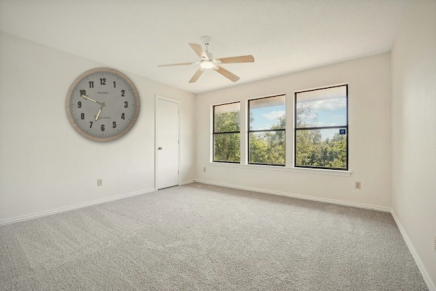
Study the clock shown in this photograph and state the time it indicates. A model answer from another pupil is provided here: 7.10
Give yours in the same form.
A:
6.49
